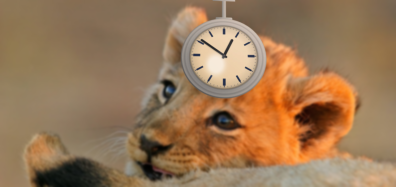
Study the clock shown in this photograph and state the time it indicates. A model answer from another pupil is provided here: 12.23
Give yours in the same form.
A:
12.51
